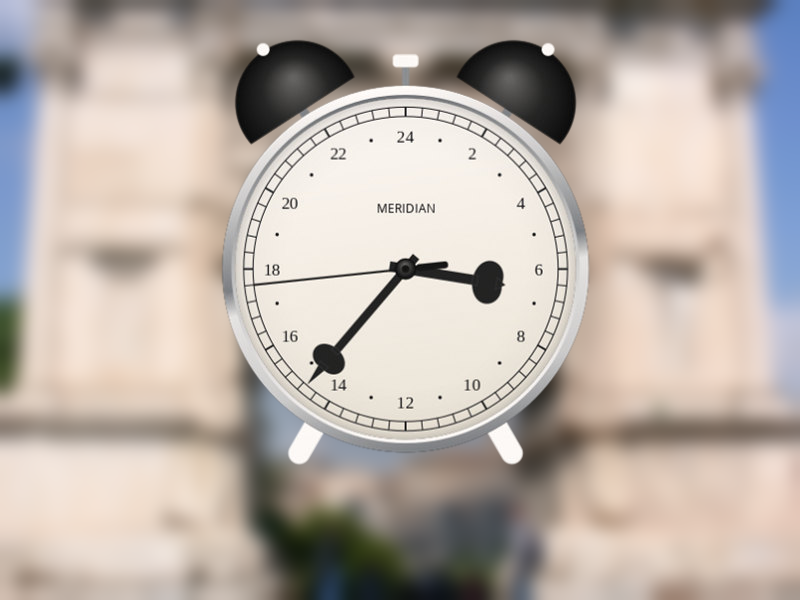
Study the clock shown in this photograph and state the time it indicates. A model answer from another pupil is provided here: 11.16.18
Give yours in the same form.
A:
6.36.44
